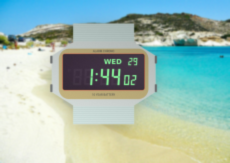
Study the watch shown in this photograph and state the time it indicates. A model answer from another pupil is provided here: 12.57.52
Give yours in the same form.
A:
1.44.02
